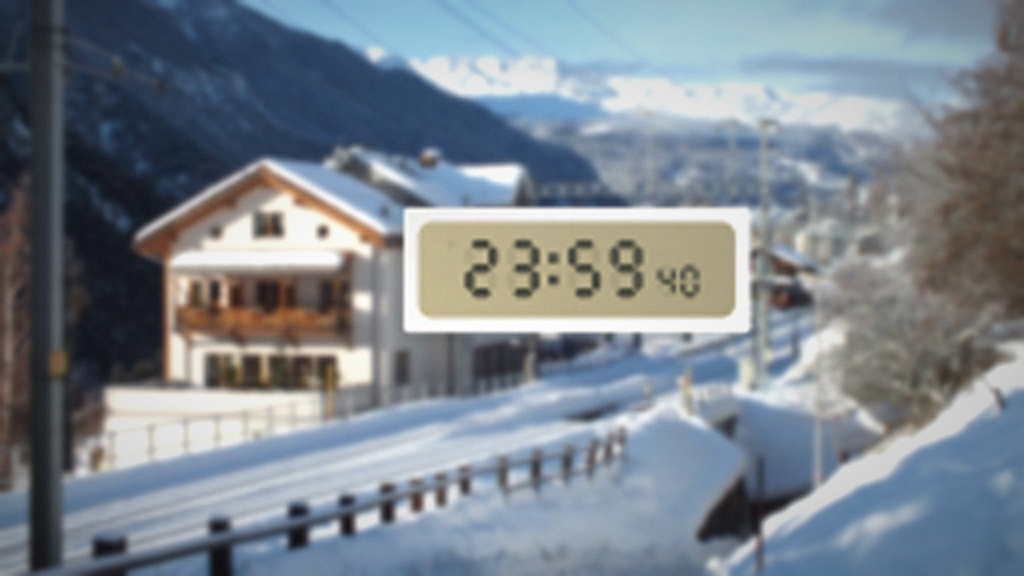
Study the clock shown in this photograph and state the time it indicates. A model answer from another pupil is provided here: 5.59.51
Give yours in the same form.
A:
23.59.40
